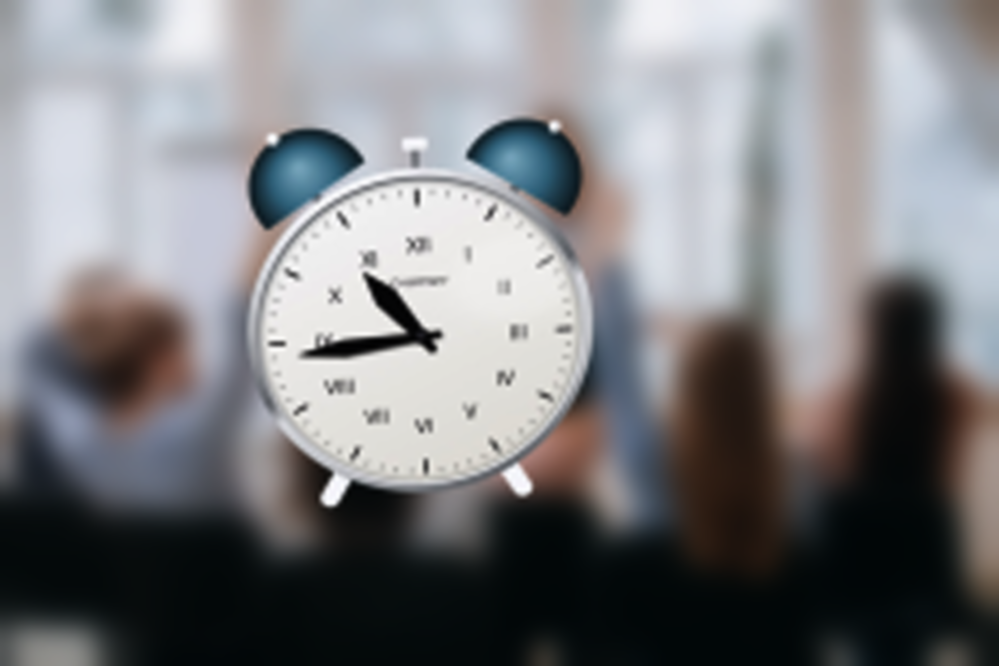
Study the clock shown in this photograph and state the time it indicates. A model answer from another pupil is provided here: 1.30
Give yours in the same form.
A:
10.44
